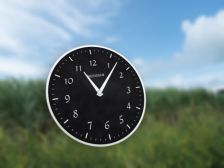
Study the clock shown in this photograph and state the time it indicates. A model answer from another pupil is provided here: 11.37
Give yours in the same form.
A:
11.07
